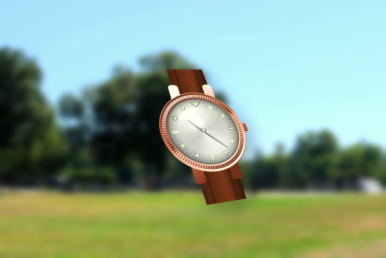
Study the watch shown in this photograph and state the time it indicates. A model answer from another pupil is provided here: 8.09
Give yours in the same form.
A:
10.23
